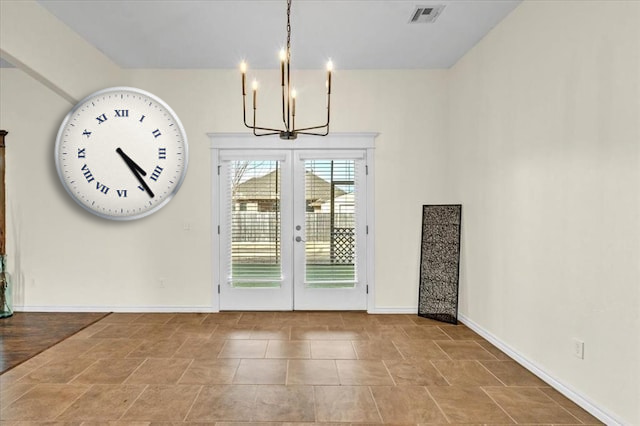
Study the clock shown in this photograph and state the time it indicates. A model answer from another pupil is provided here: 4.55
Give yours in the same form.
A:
4.24
